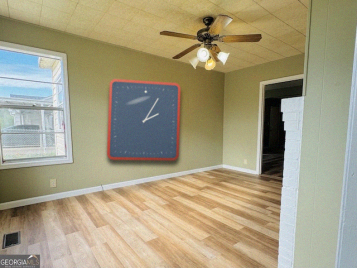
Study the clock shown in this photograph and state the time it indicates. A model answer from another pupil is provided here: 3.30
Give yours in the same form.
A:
2.05
